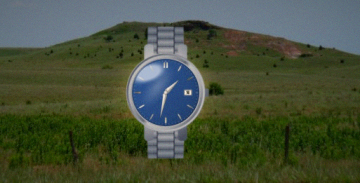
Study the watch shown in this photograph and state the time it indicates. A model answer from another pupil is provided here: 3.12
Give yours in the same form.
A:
1.32
